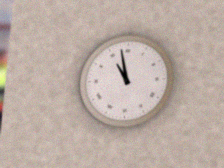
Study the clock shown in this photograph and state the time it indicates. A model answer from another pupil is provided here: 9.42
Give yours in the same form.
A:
10.58
